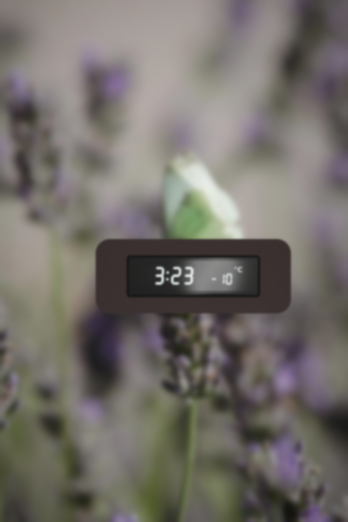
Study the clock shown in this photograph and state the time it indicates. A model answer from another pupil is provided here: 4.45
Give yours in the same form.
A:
3.23
